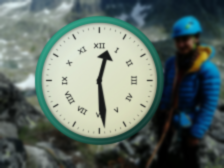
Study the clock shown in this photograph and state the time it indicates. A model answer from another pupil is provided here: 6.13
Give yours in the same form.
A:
12.29
